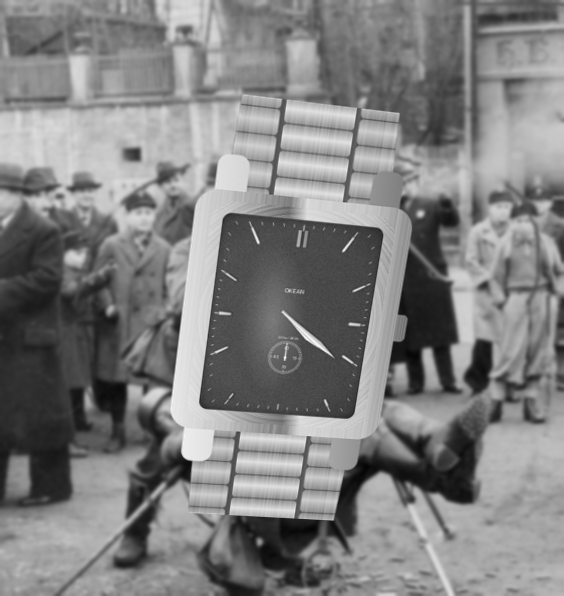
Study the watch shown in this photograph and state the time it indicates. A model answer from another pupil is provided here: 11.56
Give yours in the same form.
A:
4.21
